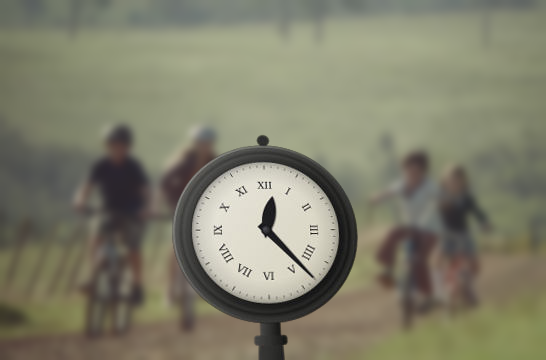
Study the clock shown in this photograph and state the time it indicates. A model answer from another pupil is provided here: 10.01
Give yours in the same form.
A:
12.23
